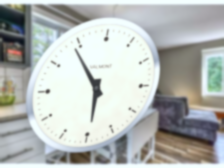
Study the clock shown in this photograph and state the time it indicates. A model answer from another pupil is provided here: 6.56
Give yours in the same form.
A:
5.54
